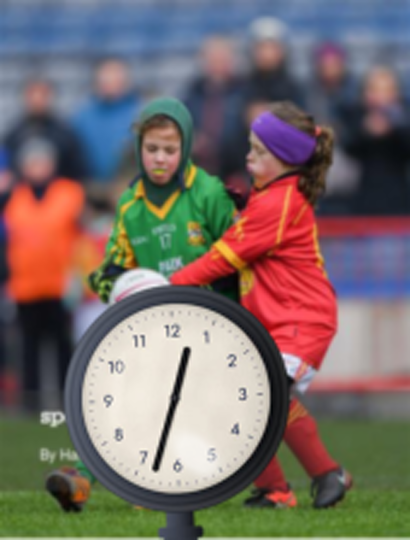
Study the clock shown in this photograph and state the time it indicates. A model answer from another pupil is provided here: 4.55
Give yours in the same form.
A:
12.33
